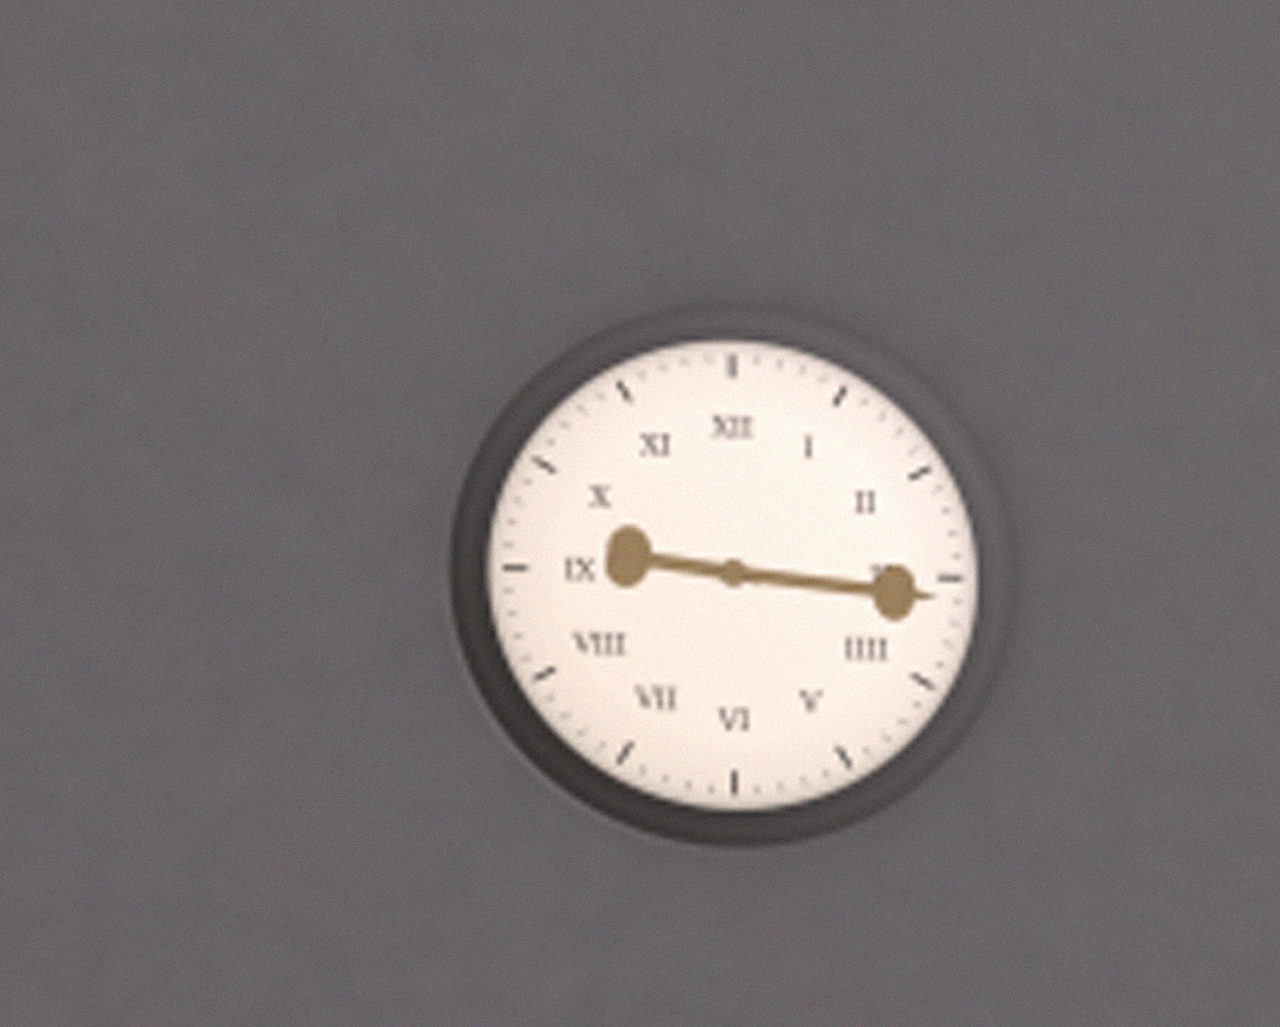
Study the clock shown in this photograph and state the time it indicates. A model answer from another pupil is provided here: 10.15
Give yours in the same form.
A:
9.16
